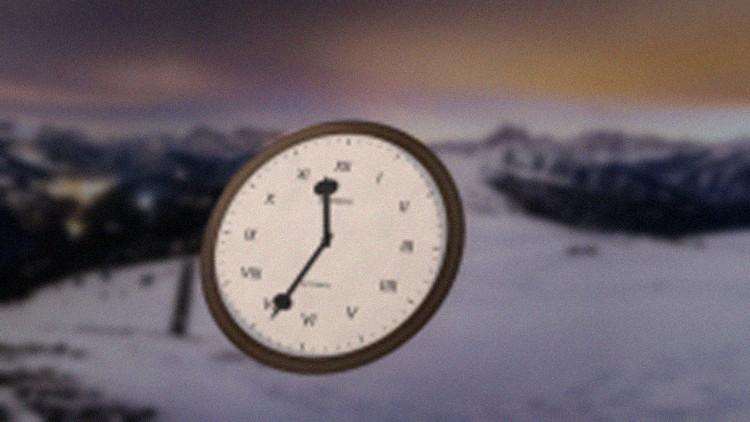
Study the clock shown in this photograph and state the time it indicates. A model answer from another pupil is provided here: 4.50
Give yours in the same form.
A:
11.34
